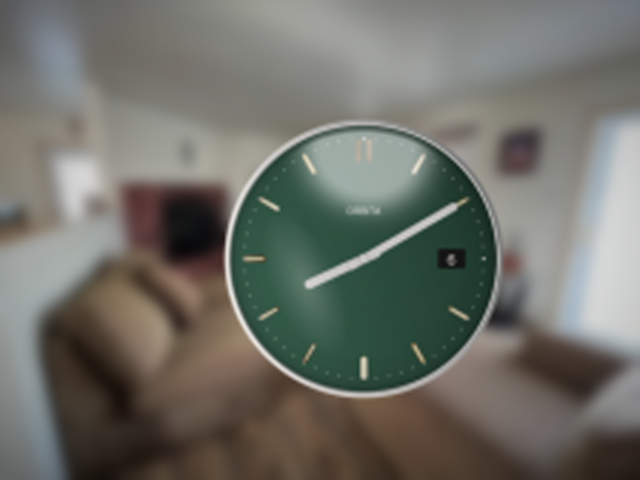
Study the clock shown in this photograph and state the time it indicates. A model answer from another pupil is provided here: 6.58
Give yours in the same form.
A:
8.10
